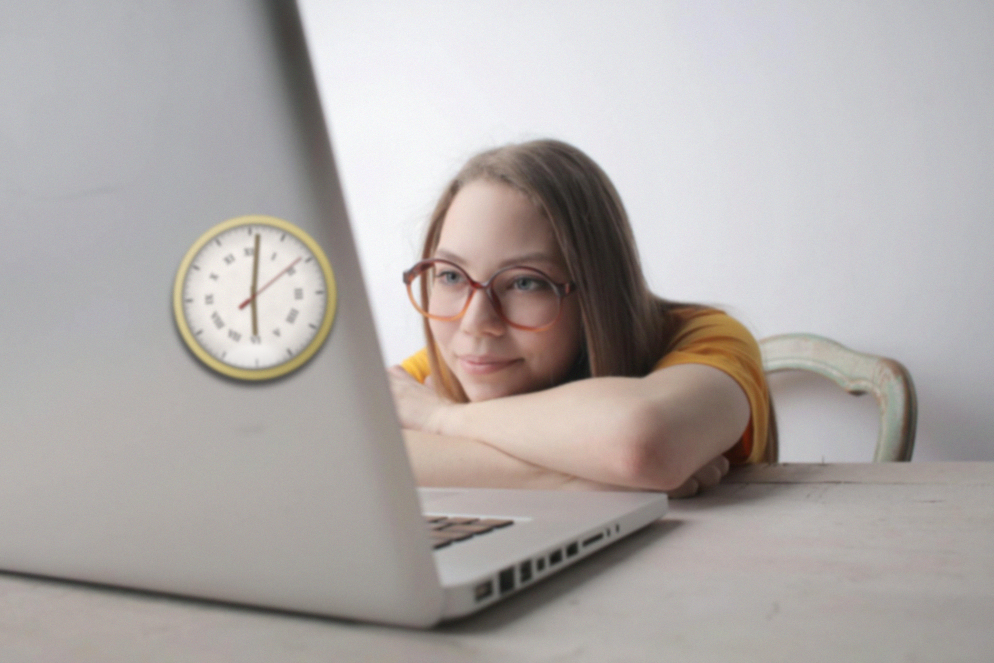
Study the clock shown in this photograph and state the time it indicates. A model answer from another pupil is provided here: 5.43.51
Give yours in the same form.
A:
6.01.09
